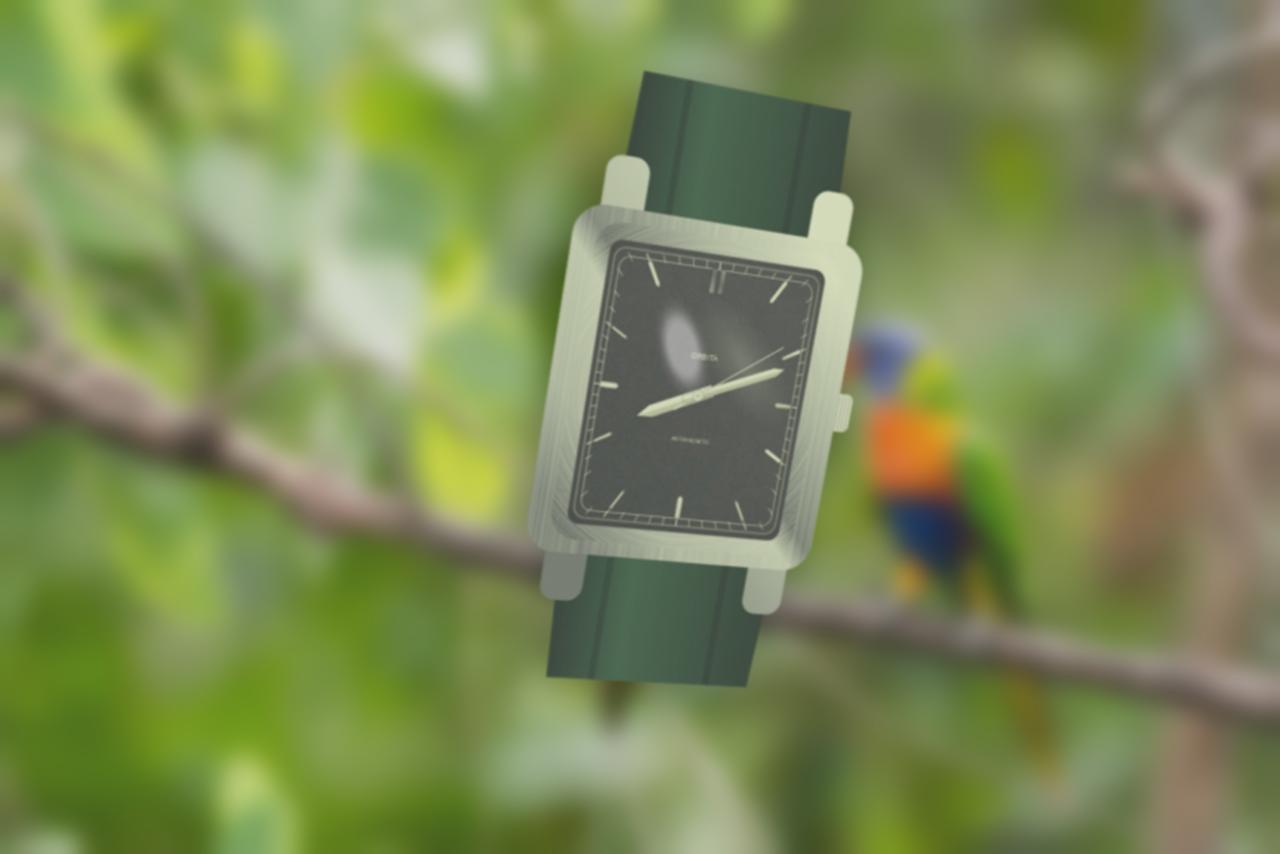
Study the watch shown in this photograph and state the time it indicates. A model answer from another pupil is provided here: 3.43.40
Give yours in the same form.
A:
8.11.09
